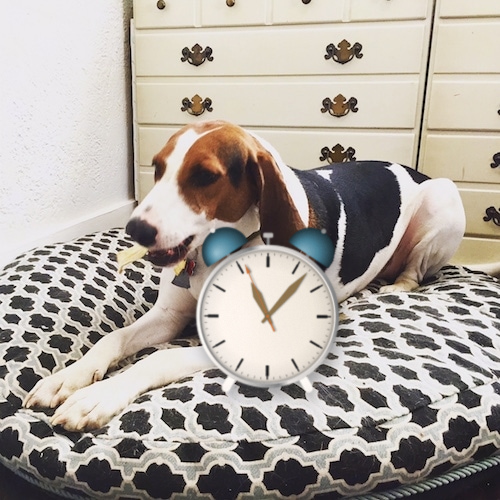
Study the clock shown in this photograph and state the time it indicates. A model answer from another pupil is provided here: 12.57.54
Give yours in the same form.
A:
11.06.56
